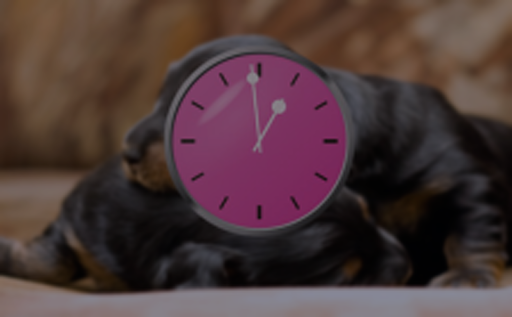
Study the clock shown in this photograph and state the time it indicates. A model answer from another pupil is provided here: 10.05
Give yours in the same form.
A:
12.59
